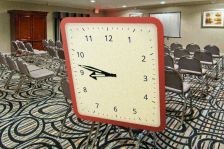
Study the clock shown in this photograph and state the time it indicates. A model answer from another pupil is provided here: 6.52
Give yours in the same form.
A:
8.47
